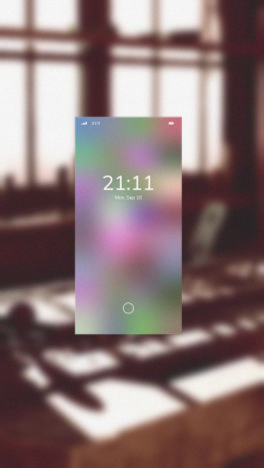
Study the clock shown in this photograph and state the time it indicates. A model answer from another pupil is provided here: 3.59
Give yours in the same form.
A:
21.11
